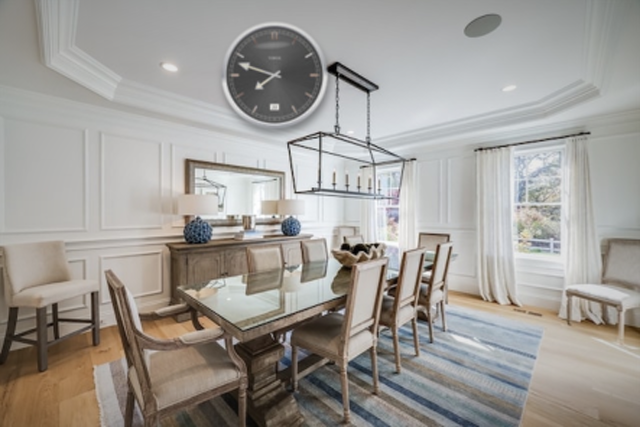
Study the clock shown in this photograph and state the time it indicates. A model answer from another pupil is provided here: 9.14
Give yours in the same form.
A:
7.48
